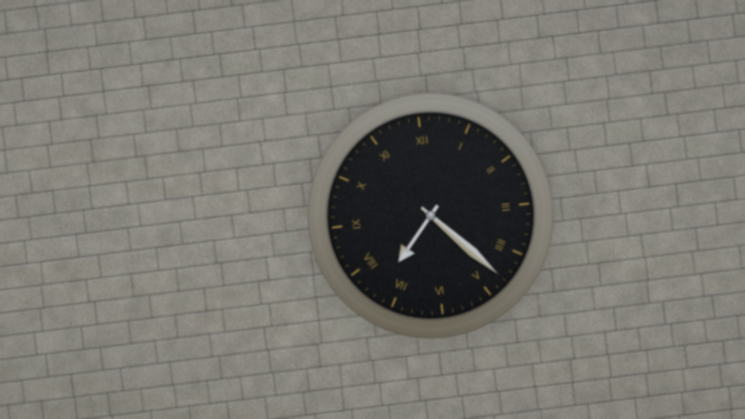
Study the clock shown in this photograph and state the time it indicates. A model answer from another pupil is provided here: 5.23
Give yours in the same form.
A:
7.23
